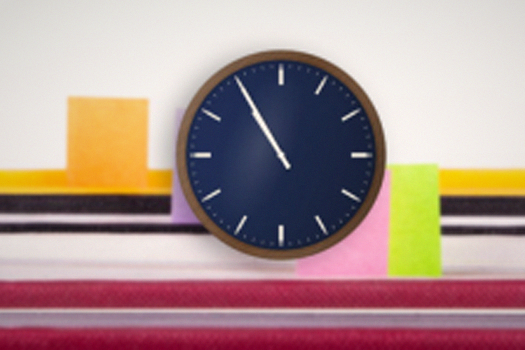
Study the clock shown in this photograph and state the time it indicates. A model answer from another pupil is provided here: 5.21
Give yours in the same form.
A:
10.55
